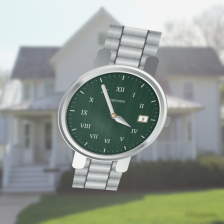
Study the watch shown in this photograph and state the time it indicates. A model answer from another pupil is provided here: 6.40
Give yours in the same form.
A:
3.55
